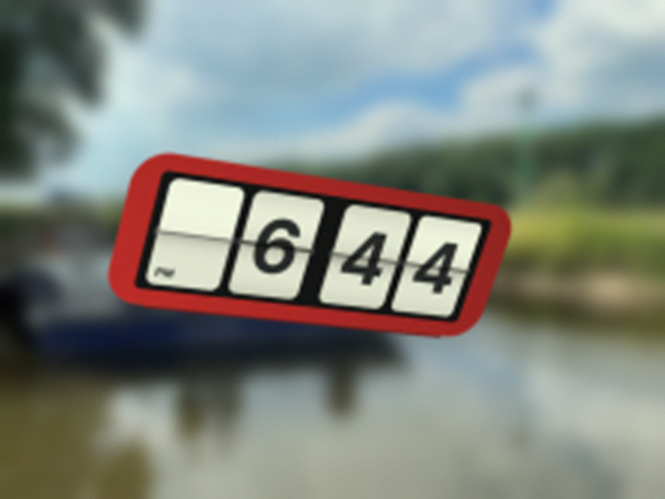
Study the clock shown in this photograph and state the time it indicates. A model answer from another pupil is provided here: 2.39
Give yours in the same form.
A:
6.44
